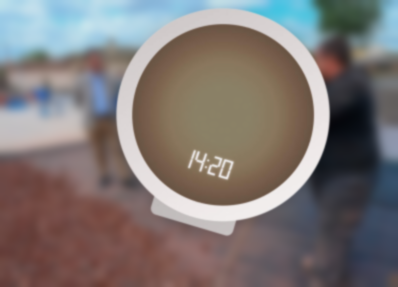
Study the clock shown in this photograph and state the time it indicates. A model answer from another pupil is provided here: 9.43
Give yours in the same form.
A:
14.20
